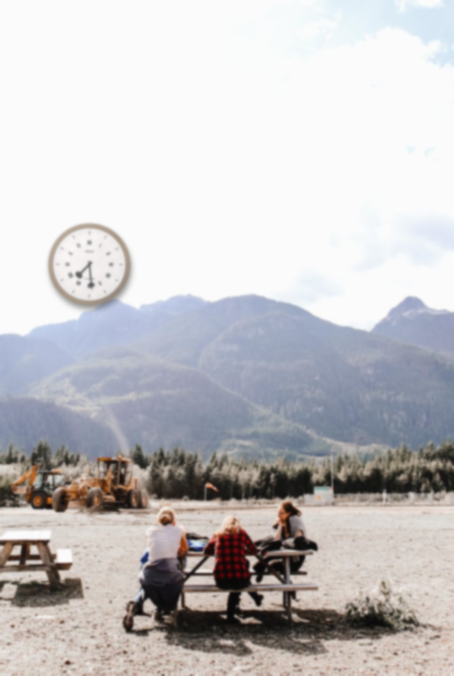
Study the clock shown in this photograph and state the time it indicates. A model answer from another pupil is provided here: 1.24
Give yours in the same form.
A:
7.29
